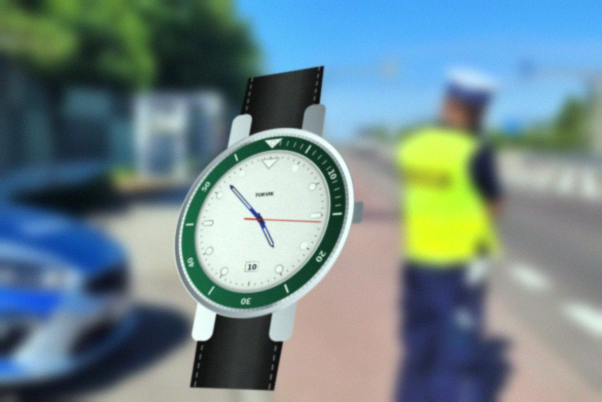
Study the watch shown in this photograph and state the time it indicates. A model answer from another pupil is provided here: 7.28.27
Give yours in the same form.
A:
4.52.16
